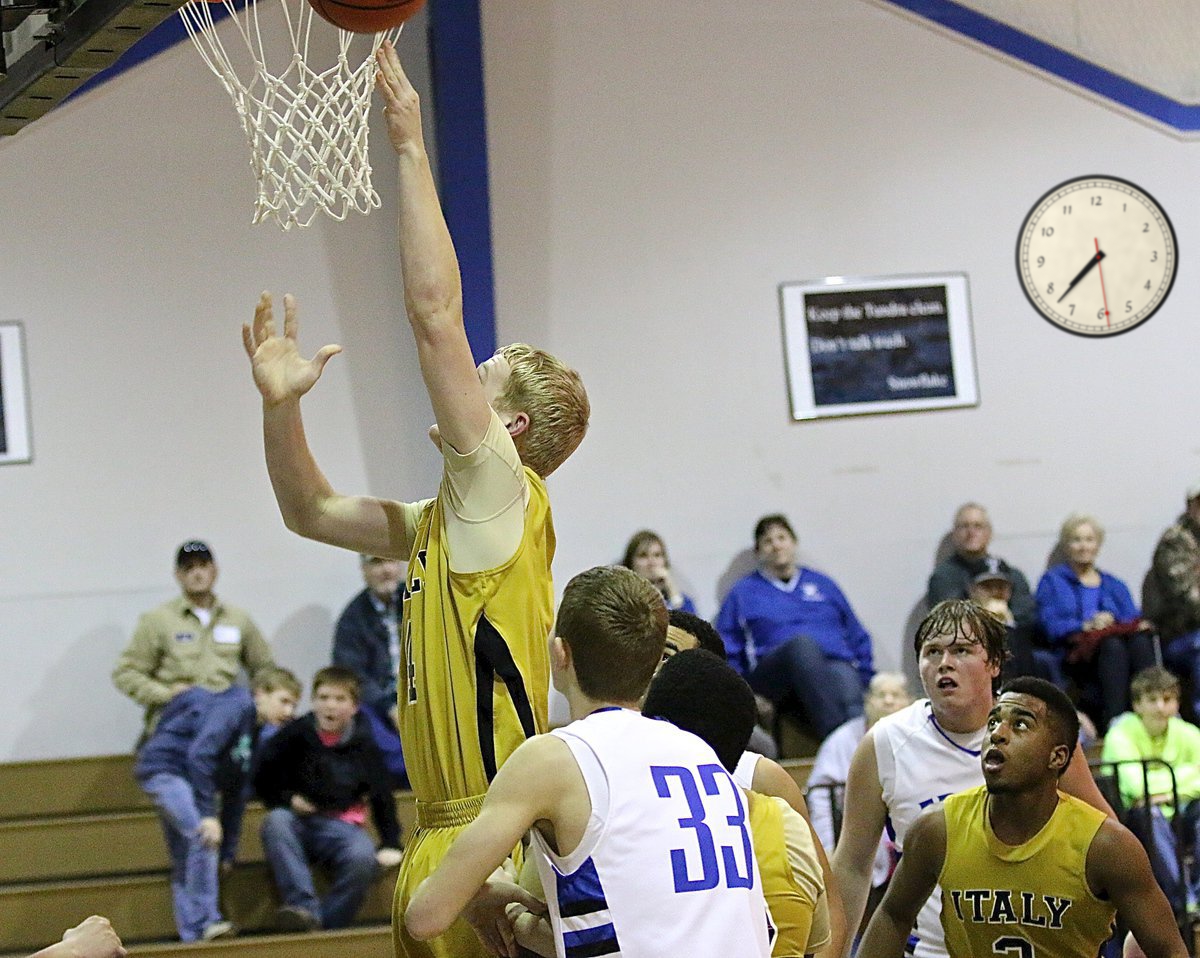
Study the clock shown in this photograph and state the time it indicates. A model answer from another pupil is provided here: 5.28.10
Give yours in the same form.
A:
7.37.29
